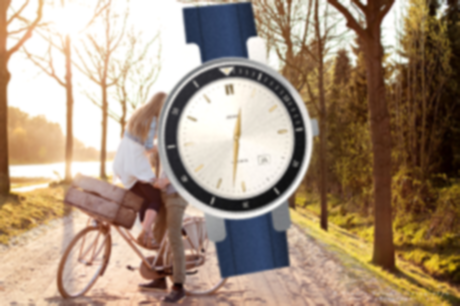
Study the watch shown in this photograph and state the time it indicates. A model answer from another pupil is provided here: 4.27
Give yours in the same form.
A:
12.32
